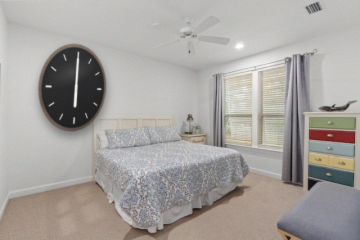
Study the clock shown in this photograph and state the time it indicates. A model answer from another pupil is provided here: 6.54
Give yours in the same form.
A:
6.00
